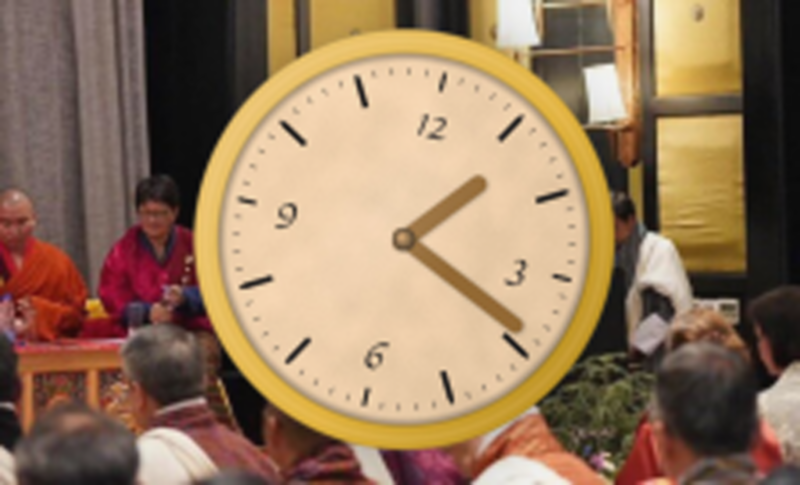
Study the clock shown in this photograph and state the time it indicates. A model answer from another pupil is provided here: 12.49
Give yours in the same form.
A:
1.19
